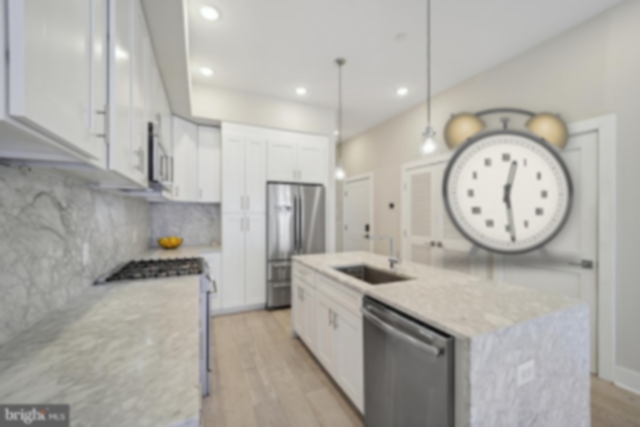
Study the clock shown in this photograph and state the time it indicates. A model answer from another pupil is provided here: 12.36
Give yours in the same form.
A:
12.29
